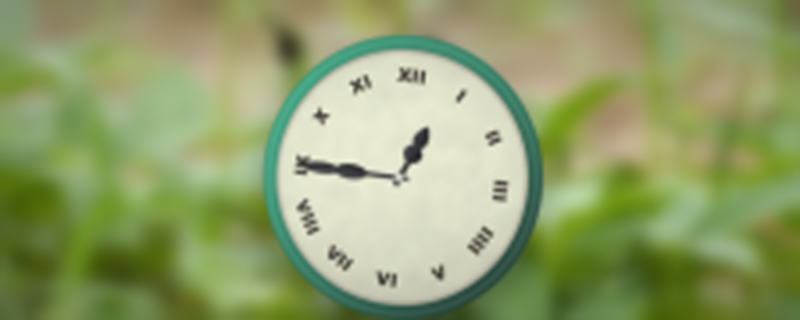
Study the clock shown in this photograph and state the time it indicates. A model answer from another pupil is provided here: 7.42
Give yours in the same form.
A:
12.45
